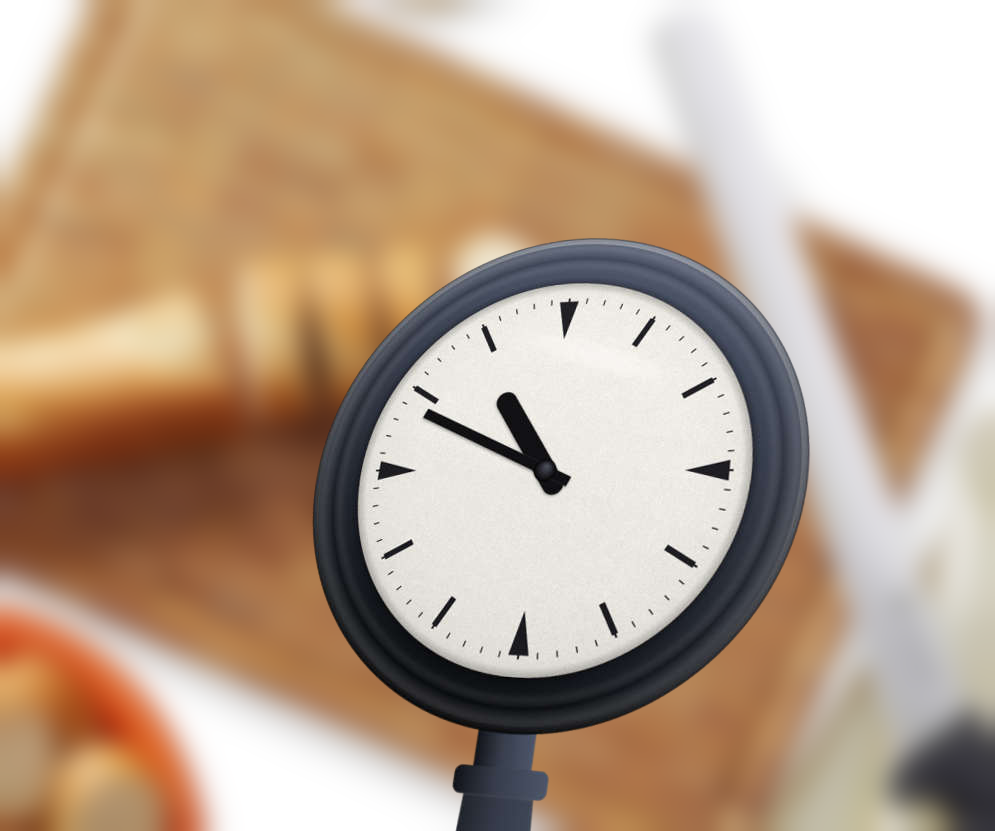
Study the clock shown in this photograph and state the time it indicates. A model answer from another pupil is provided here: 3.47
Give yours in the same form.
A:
10.49
